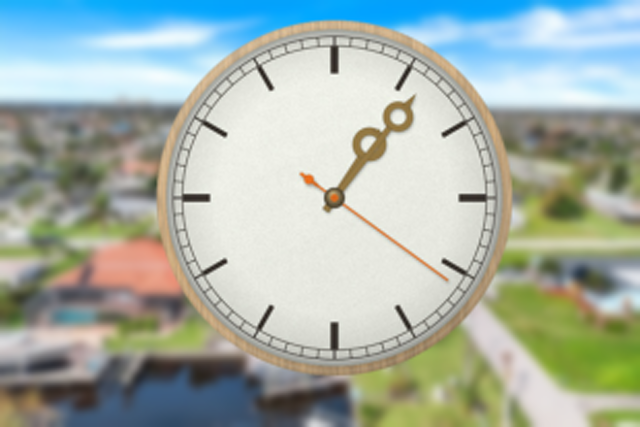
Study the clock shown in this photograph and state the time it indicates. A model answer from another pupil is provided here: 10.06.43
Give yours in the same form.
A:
1.06.21
